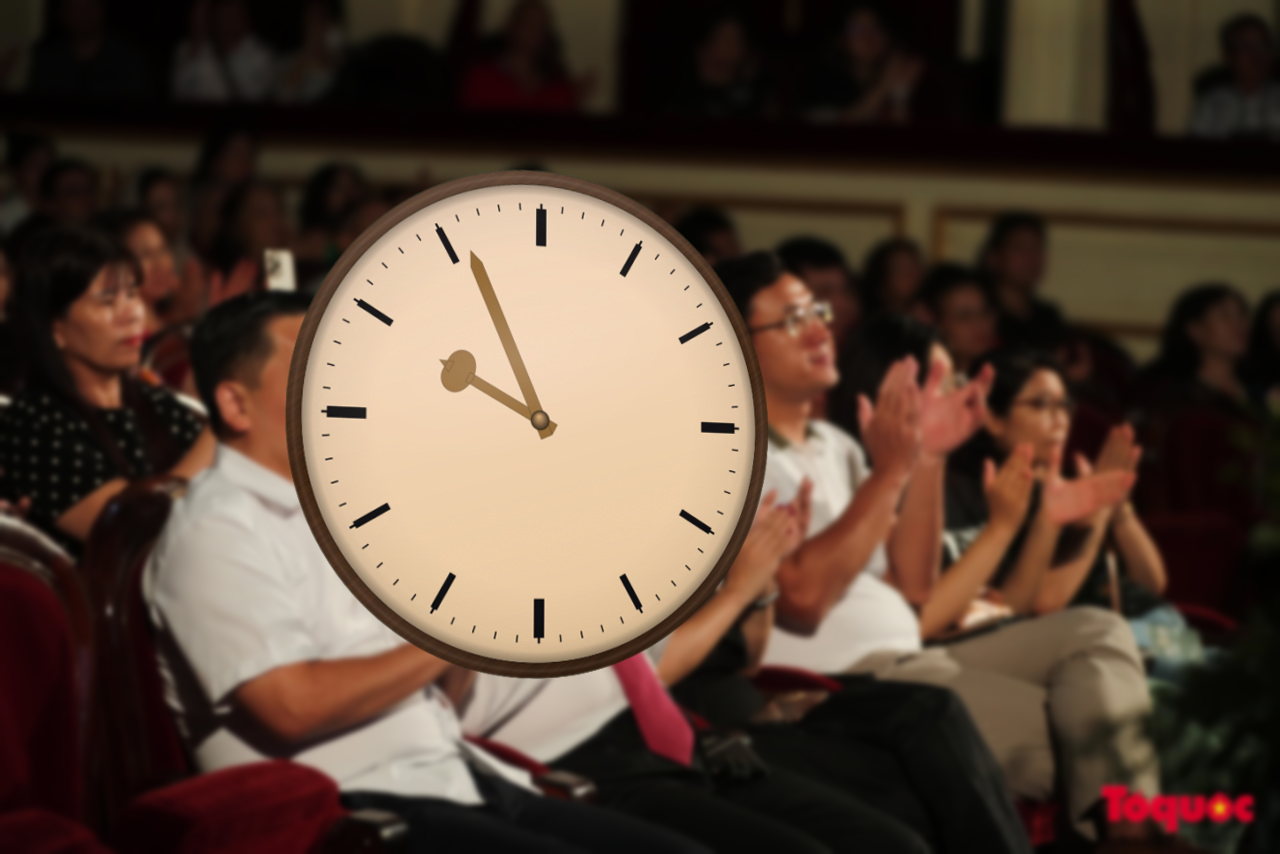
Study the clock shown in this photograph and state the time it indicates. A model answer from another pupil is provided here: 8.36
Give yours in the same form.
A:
9.56
